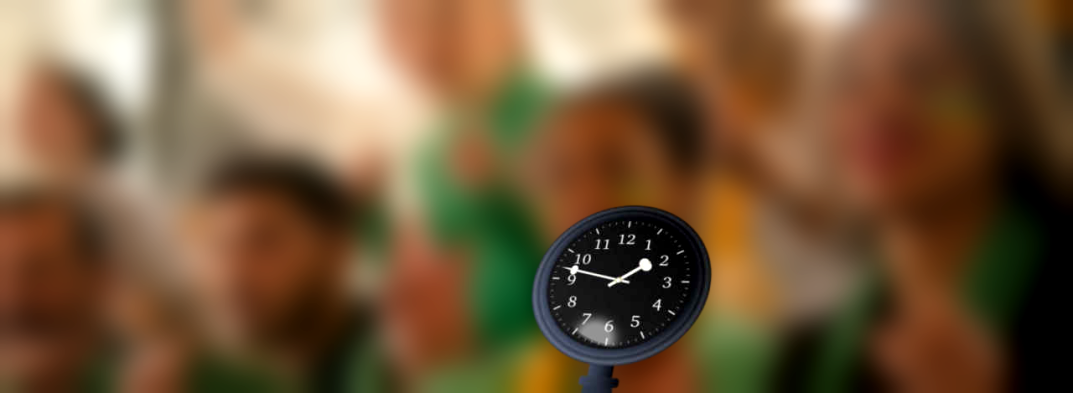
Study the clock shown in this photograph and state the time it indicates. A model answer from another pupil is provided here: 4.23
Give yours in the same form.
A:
1.47
